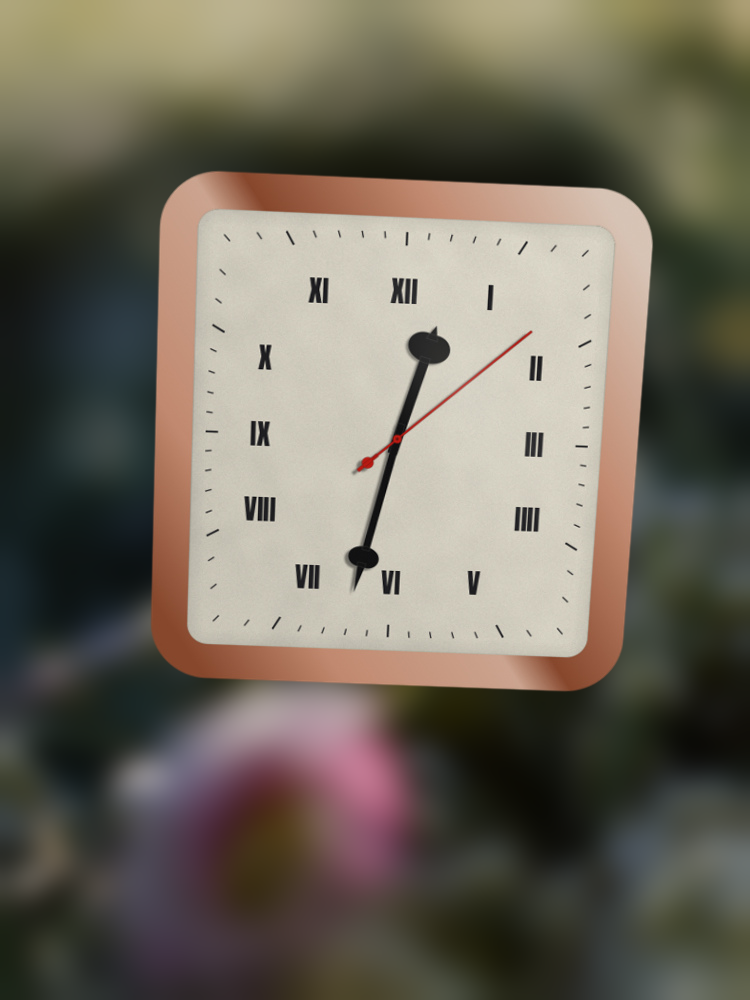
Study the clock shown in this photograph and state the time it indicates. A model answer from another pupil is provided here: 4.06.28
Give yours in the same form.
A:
12.32.08
